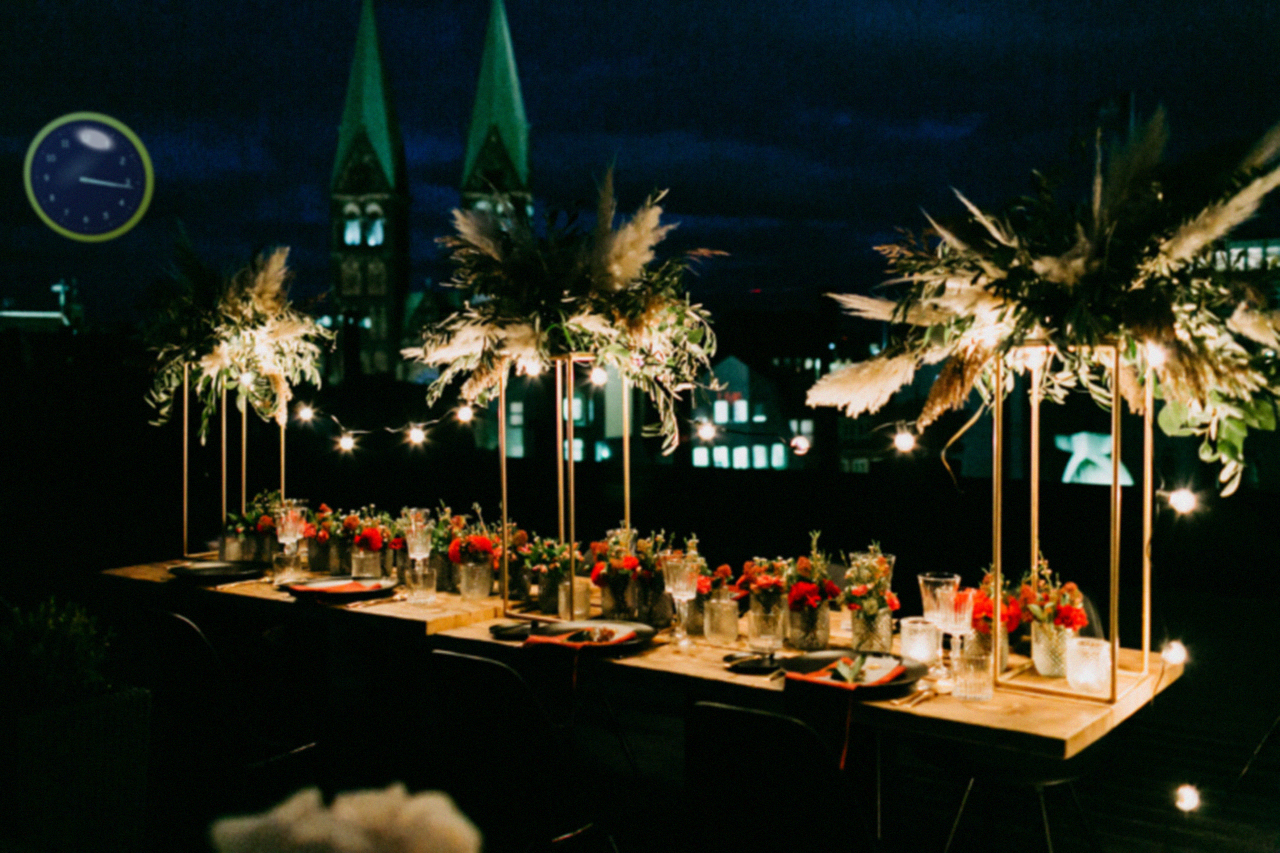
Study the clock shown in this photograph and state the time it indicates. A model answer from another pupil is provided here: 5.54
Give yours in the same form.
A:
3.16
